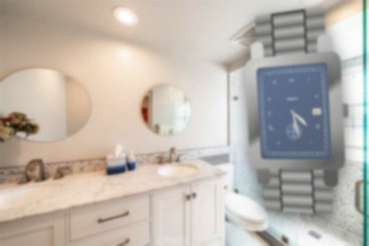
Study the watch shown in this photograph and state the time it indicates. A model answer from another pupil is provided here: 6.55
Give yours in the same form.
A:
4.28
